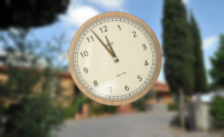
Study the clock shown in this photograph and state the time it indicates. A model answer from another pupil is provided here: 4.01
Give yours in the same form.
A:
11.57
